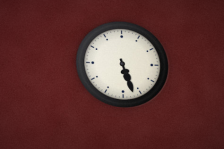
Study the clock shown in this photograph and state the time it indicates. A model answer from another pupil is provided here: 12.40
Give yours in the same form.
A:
5.27
